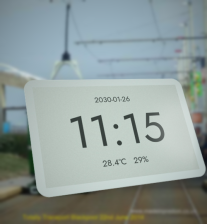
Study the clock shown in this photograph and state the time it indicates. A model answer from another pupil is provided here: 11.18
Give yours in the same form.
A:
11.15
